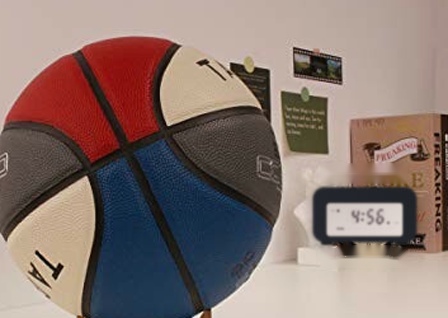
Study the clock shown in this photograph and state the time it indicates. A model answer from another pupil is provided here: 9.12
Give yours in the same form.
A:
4.56
